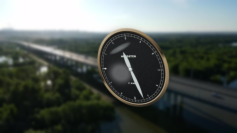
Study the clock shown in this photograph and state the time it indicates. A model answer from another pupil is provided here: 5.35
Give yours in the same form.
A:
11.27
